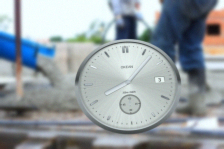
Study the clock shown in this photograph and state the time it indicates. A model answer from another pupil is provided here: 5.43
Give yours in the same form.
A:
8.07
